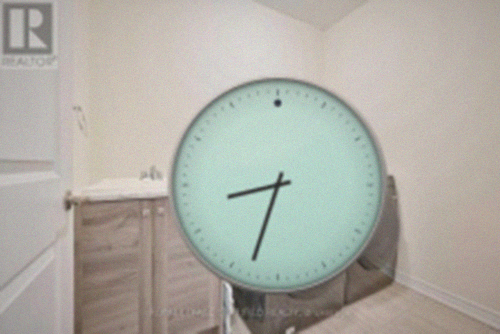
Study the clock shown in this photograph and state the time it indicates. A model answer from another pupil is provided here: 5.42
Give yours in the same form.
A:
8.33
